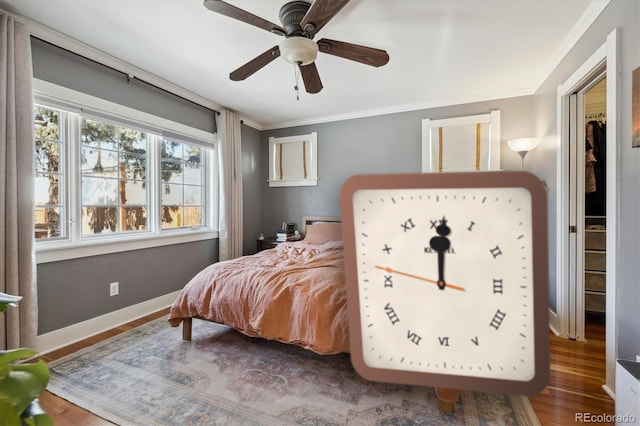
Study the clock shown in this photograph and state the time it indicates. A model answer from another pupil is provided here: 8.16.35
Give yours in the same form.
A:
12.00.47
